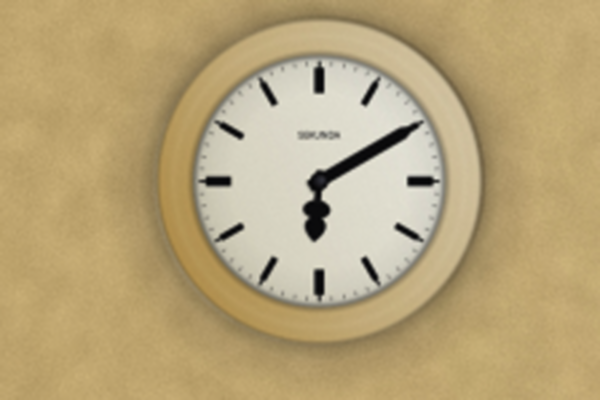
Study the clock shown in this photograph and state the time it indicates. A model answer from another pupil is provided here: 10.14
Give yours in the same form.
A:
6.10
